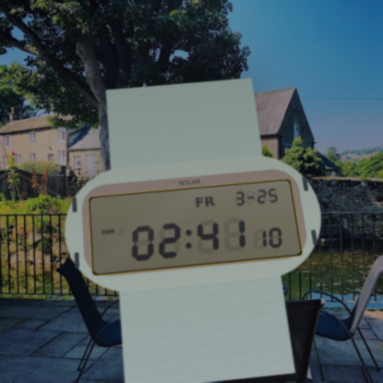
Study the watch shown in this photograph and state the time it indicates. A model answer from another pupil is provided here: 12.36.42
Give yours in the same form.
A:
2.41.10
